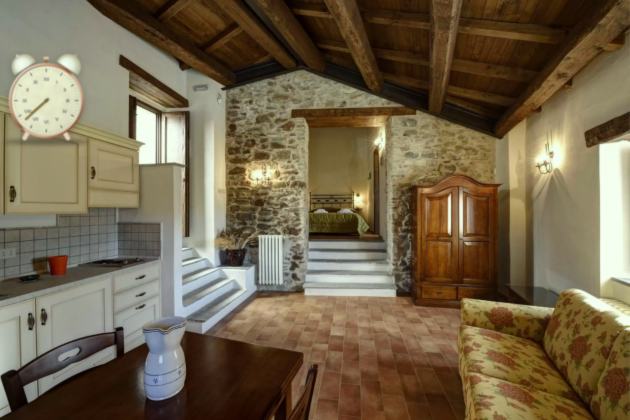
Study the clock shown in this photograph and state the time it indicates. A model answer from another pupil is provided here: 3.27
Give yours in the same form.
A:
7.38
